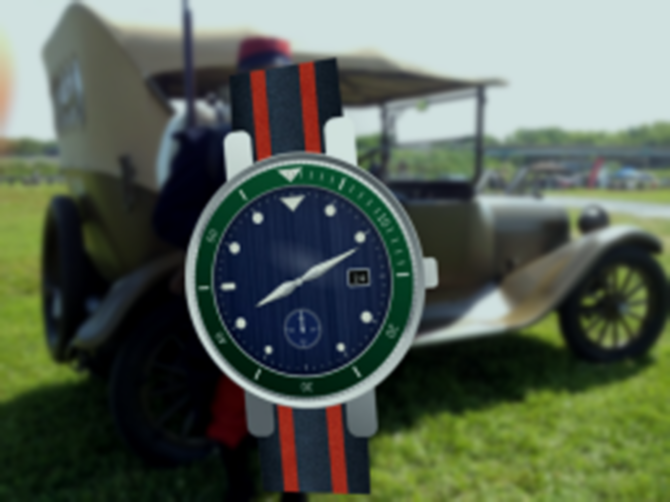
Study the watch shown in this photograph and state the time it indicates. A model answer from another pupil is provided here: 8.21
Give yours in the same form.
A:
8.11
